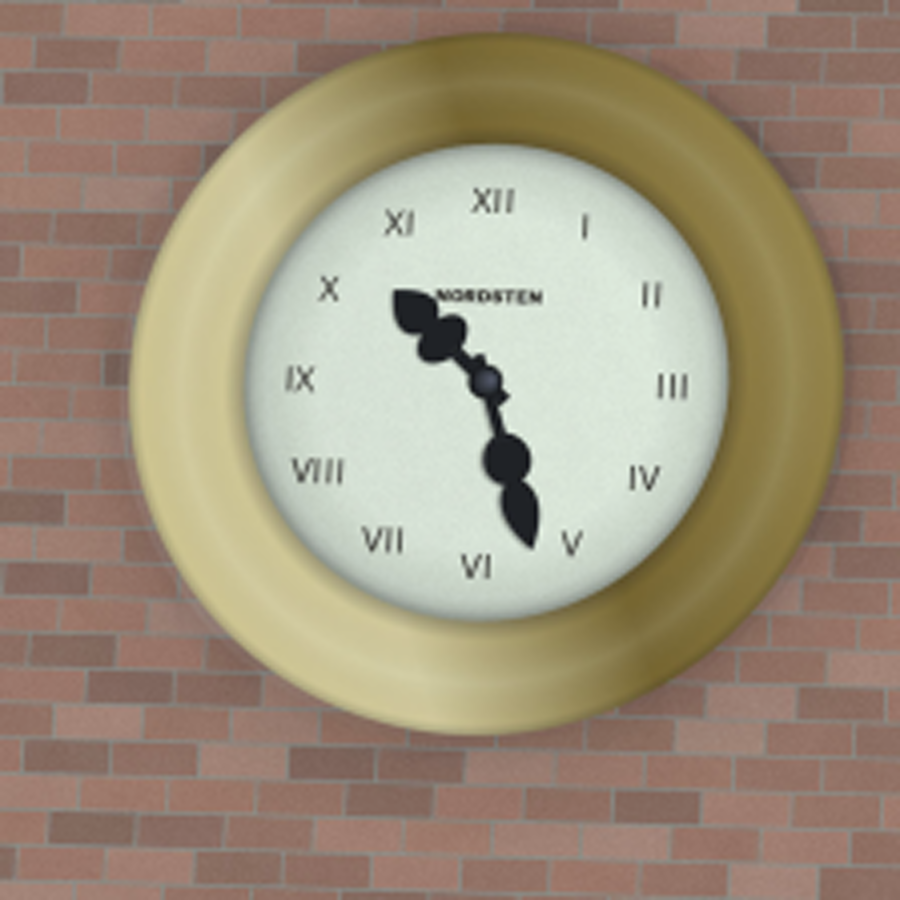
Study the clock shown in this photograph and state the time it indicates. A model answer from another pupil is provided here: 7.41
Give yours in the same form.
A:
10.27
